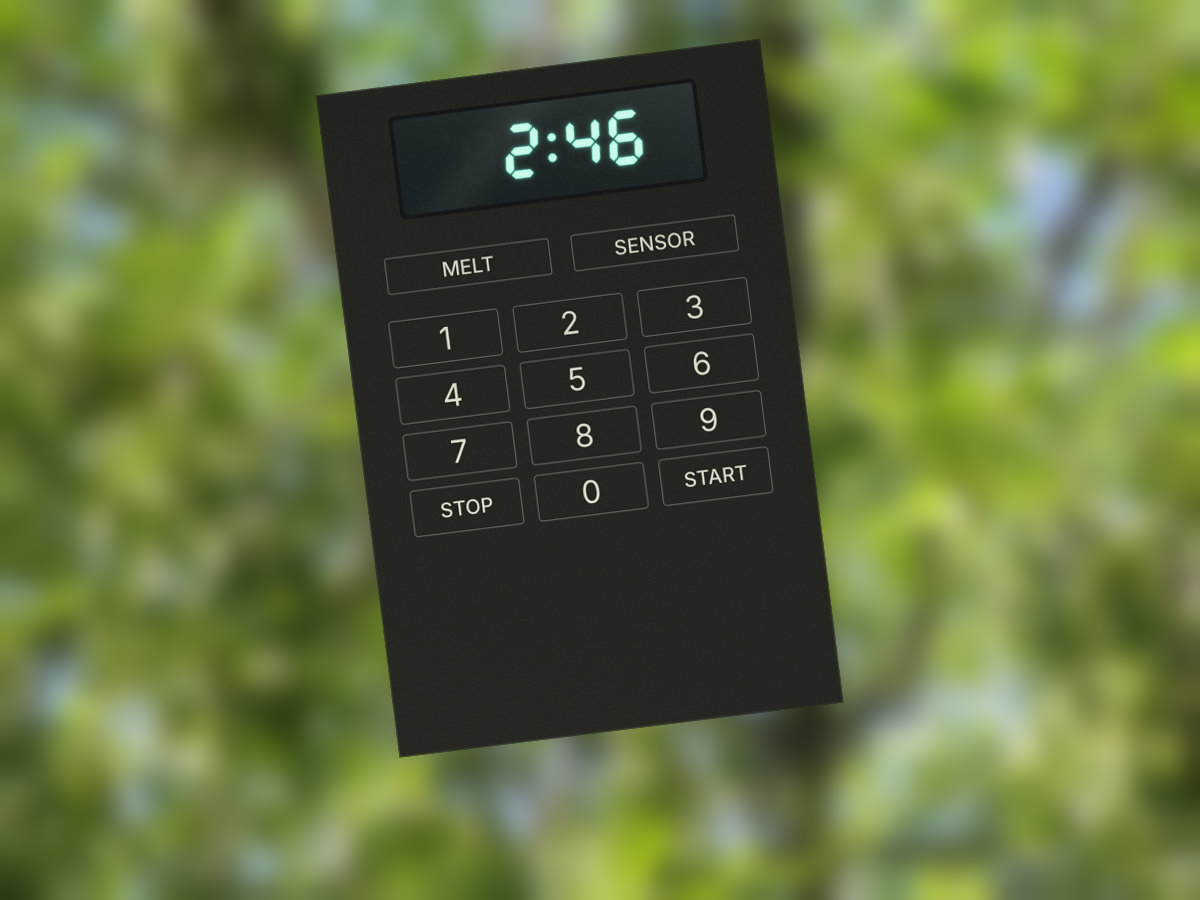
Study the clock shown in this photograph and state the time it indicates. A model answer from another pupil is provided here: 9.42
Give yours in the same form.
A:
2.46
